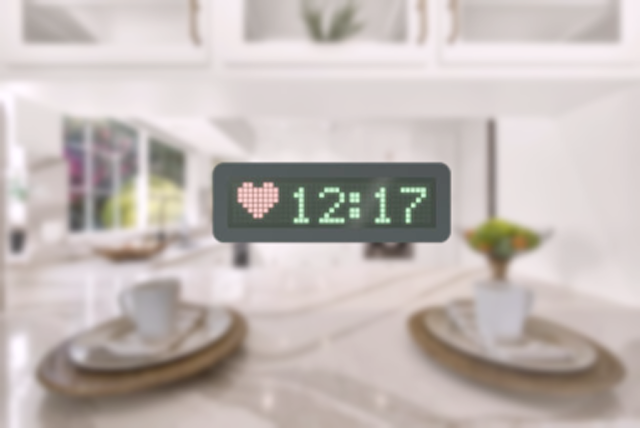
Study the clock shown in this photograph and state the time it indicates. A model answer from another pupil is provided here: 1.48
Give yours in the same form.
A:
12.17
